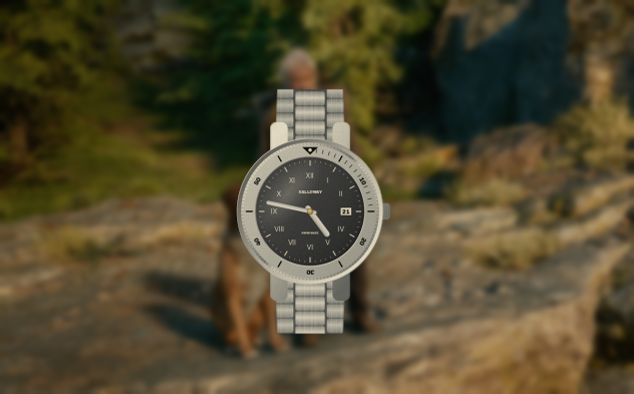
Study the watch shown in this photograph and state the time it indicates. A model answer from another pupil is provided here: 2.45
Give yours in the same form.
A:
4.47
